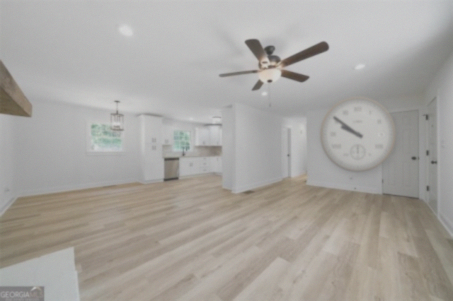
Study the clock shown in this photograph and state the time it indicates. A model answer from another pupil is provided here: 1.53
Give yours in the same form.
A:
9.51
